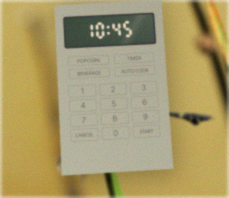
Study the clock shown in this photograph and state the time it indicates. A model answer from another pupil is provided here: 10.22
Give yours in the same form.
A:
10.45
